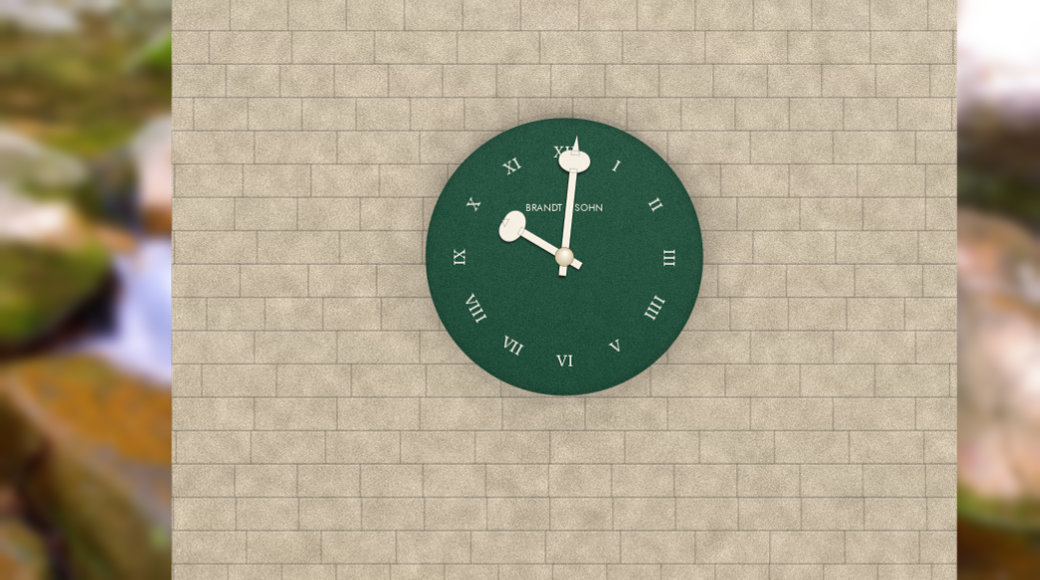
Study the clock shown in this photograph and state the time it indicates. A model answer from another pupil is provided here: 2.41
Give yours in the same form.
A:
10.01
